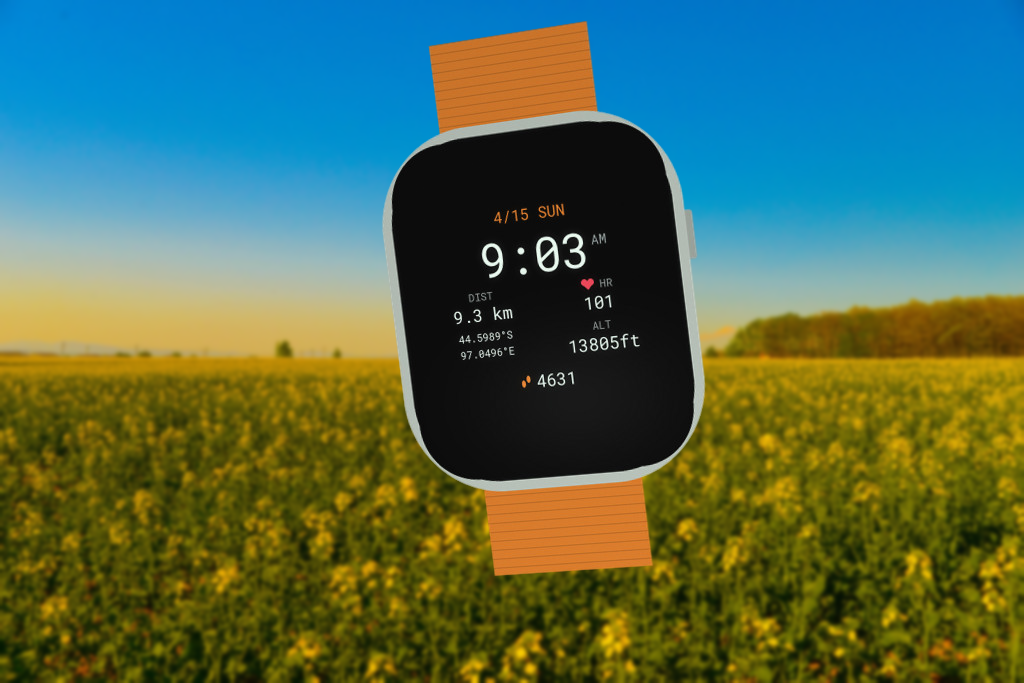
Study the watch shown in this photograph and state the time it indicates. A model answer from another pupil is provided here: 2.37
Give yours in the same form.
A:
9.03
